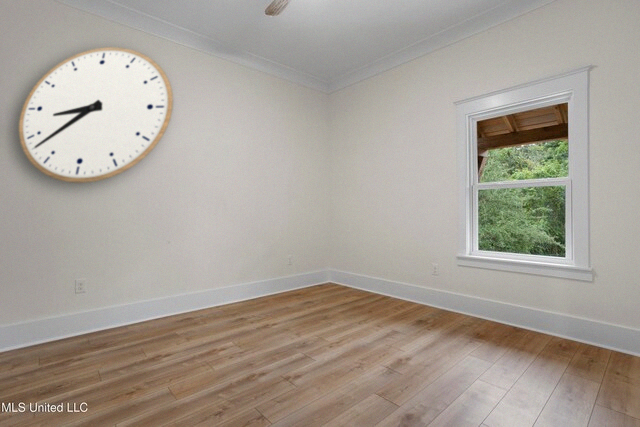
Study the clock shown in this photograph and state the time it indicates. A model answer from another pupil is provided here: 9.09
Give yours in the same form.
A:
8.38
